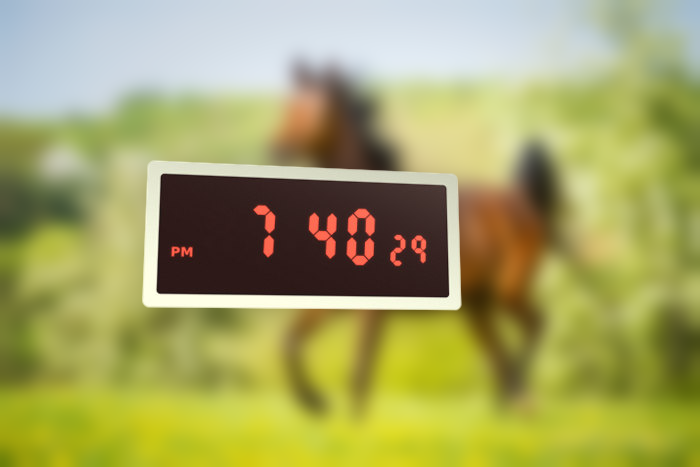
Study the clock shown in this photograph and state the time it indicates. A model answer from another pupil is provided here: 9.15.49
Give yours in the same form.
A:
7.40.29
